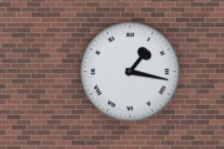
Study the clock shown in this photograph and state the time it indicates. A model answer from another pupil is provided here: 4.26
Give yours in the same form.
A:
1.17
